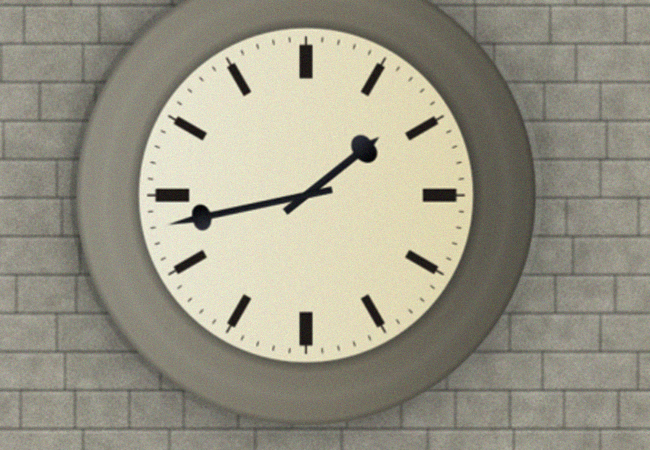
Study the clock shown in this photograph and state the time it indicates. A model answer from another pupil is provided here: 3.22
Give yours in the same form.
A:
1.43
